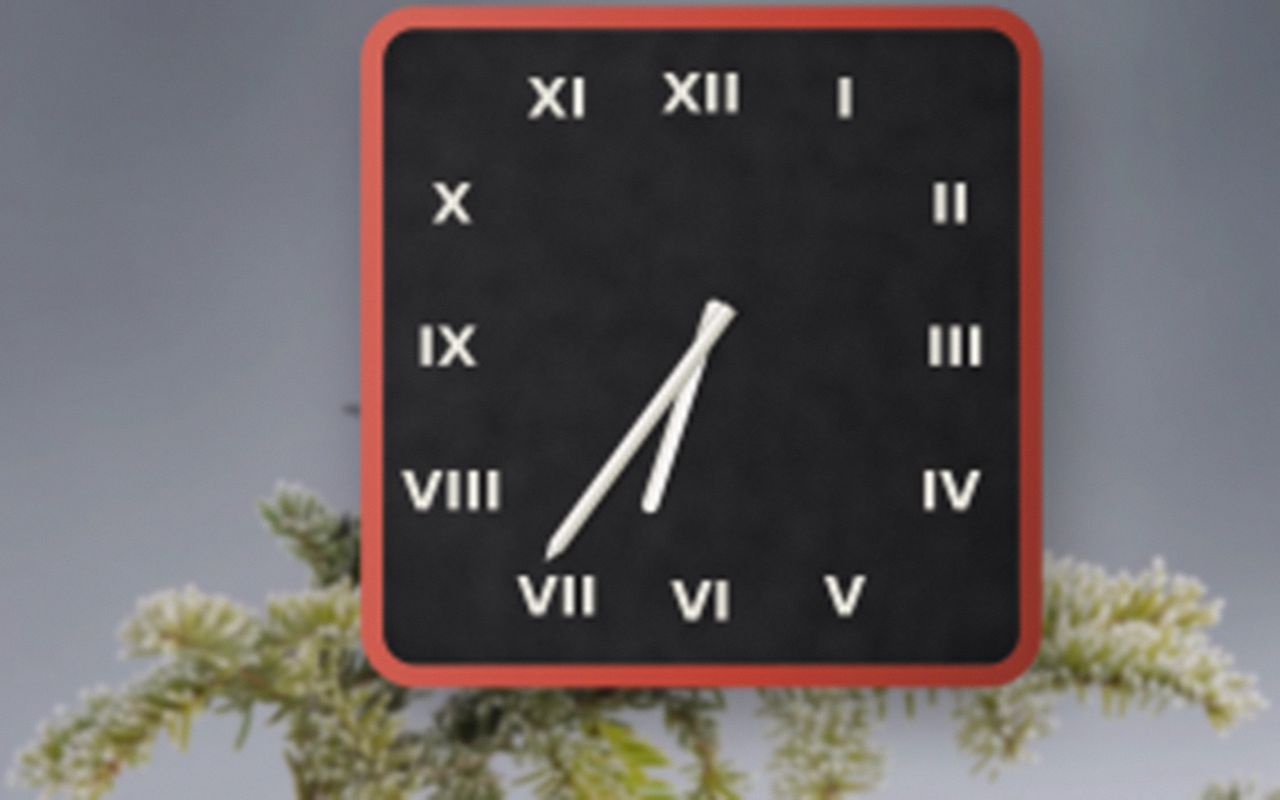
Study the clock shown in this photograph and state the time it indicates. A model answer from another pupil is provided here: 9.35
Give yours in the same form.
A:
6.36
